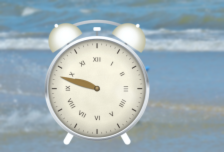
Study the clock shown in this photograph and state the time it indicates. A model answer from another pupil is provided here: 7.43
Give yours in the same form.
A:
9.48
